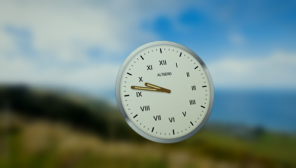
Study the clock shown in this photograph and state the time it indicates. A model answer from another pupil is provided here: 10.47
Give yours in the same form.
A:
9.47
